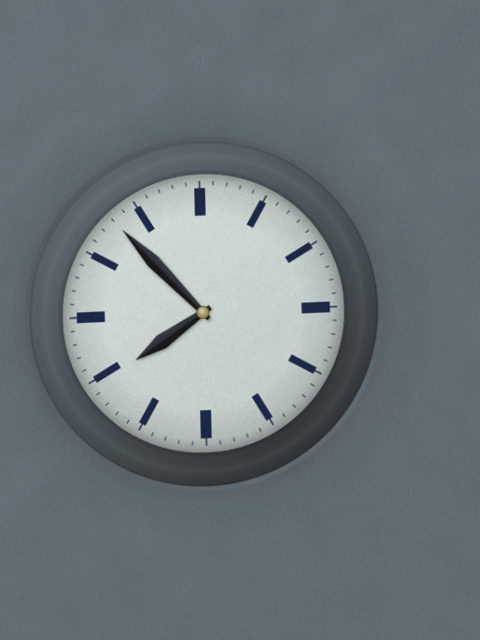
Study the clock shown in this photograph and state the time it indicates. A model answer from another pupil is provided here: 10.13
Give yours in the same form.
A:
7.53
